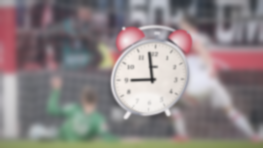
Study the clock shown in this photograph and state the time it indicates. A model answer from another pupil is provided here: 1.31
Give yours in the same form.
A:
8.58
